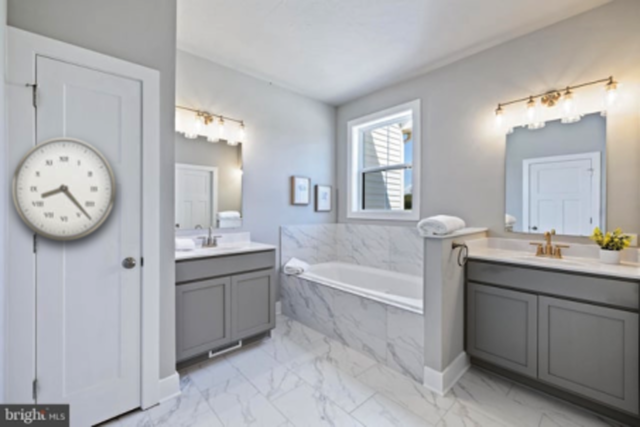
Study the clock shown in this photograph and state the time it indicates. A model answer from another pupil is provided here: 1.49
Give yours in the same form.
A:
8.23
